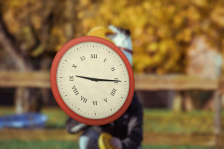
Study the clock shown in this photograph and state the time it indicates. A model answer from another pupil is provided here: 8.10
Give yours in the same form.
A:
9.15
